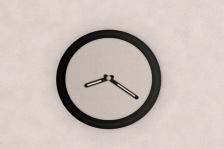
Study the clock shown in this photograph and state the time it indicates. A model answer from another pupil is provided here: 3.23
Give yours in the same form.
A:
8.21
